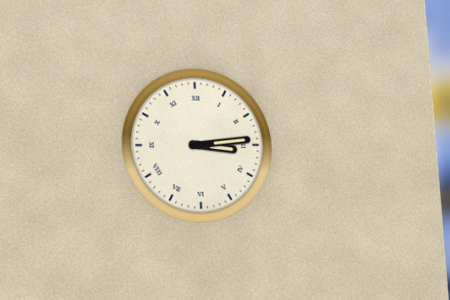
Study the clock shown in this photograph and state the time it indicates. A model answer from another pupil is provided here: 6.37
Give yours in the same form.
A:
3.14
